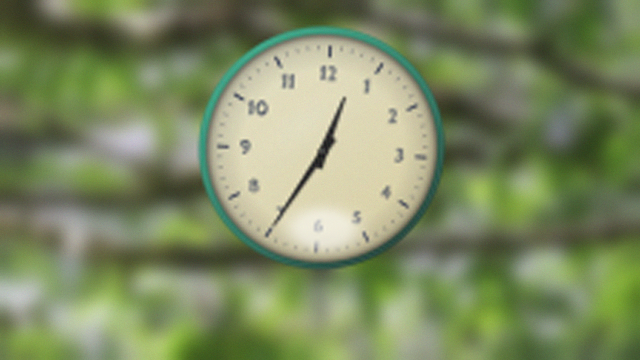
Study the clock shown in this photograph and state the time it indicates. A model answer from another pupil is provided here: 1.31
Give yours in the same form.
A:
12.35
